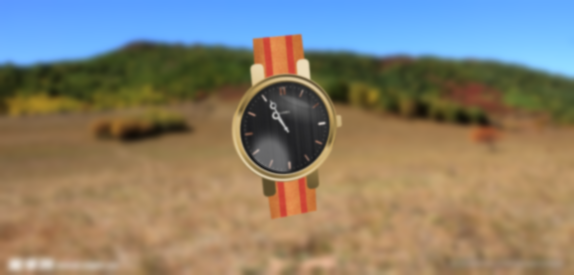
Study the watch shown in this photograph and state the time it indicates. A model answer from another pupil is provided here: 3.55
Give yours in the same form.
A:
10.56
